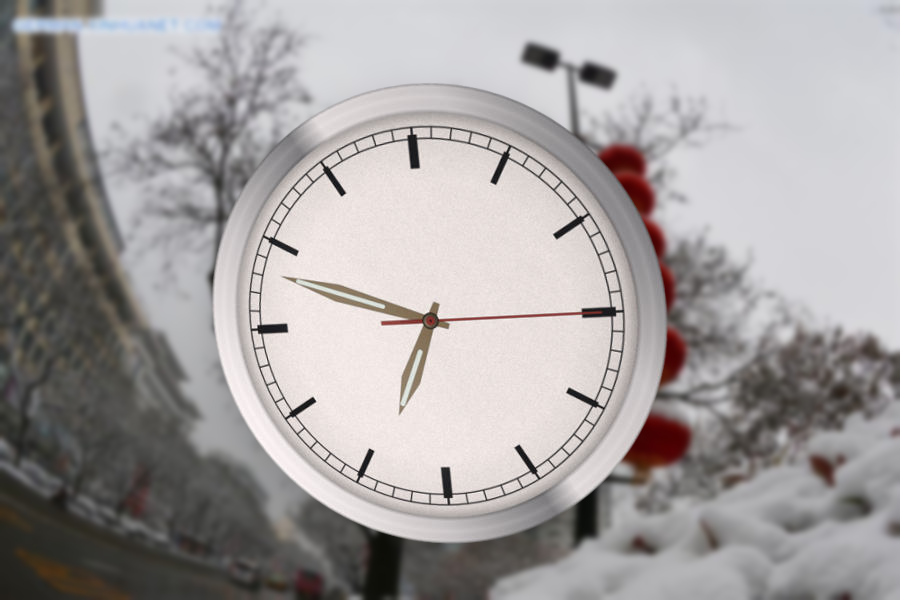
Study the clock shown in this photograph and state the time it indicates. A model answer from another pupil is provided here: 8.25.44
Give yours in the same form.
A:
6.48.15
